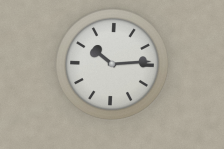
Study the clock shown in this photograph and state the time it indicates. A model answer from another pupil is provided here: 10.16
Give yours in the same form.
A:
10.14
